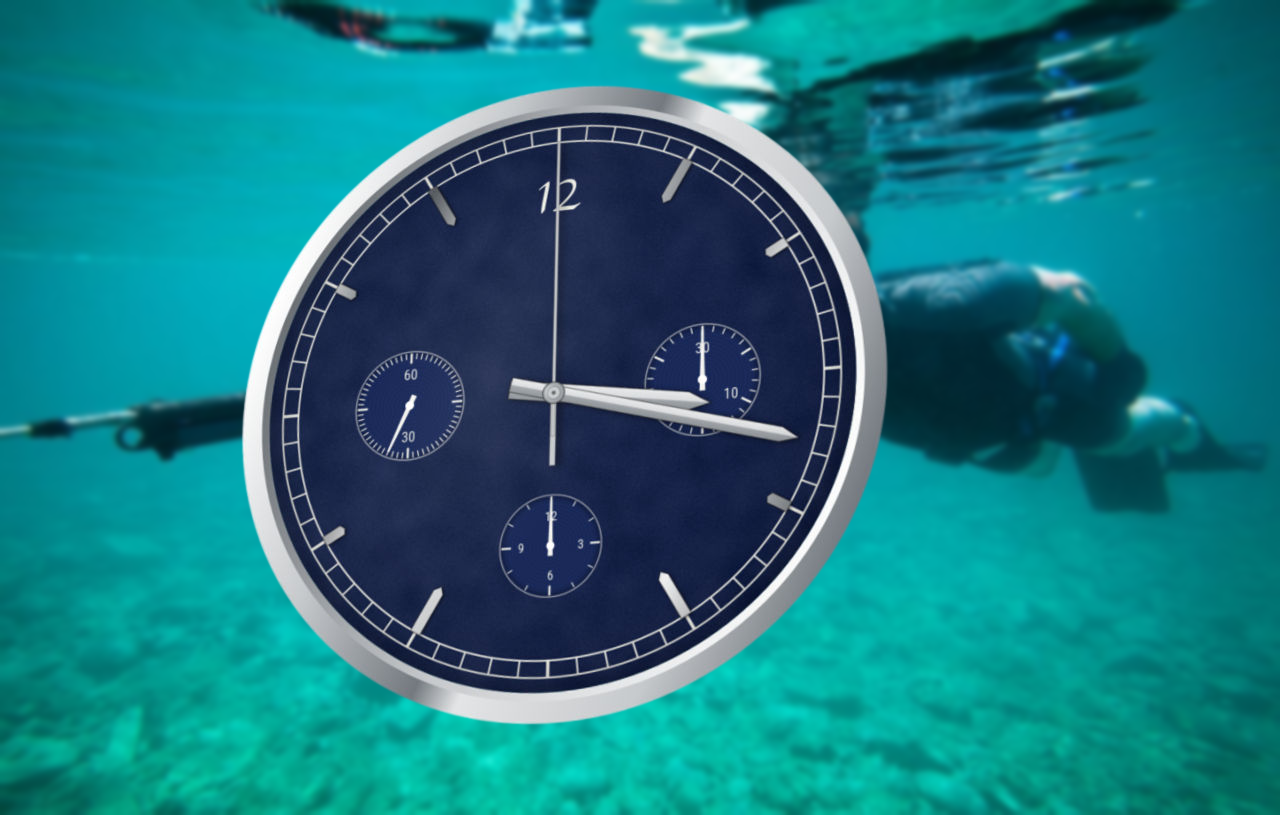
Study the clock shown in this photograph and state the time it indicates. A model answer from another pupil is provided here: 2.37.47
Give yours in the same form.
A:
3.17.34
